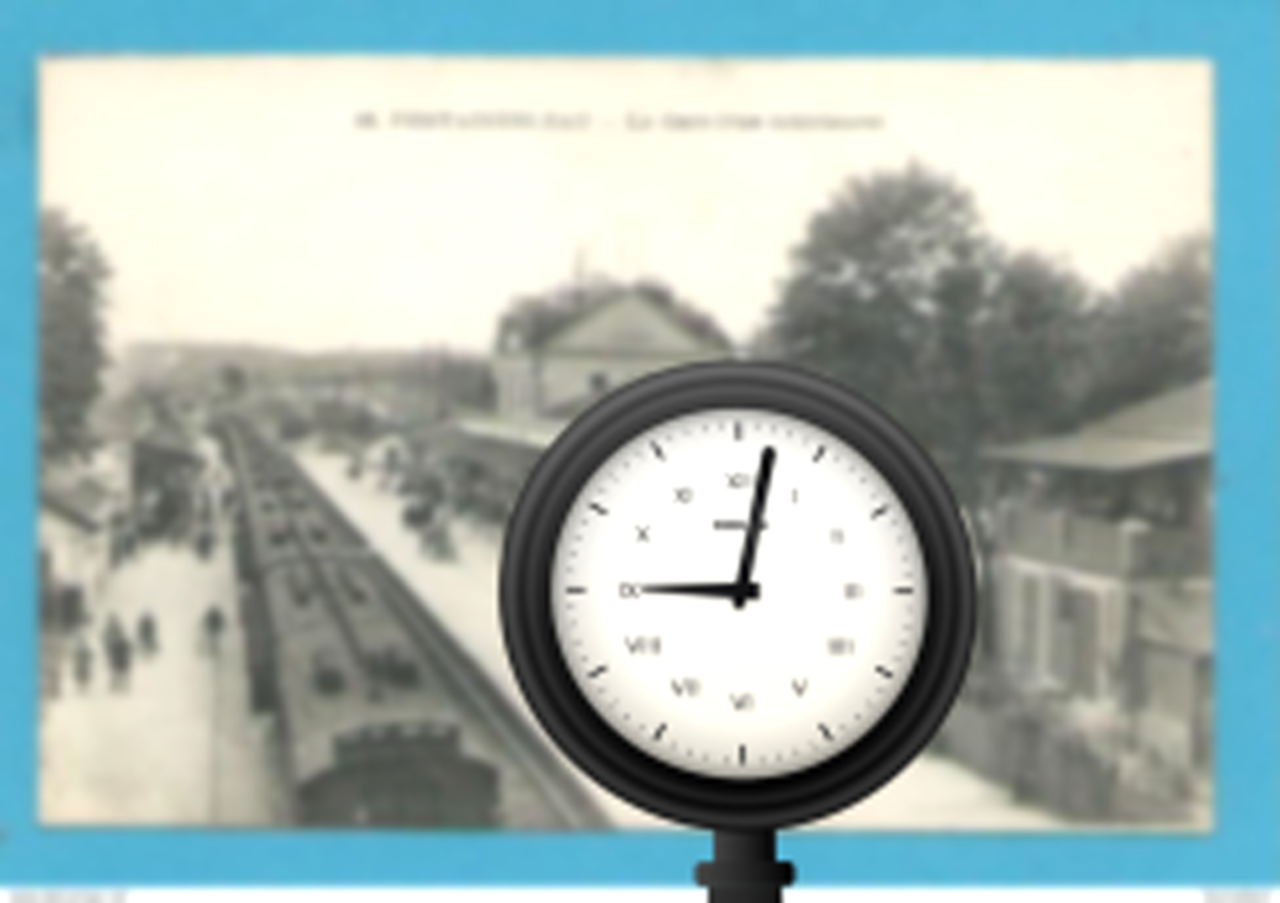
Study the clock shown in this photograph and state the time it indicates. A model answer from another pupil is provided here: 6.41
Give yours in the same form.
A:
9.02
